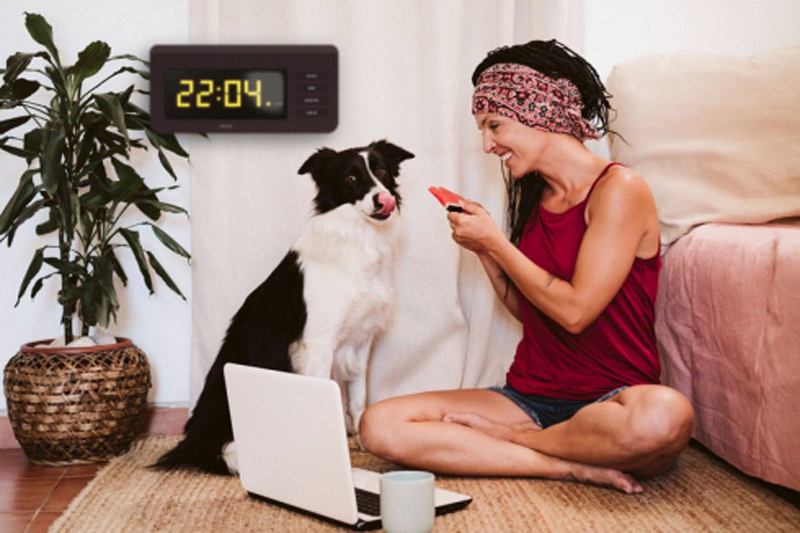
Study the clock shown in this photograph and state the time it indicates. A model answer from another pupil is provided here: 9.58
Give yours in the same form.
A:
22.04
